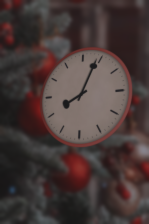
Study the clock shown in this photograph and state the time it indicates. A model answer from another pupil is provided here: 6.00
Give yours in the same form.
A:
8.04
